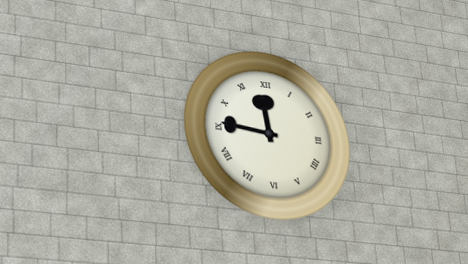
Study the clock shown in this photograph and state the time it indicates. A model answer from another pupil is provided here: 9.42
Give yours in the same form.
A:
11.46
